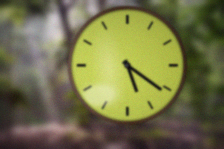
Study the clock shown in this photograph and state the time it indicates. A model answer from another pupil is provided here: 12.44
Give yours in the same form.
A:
5.21
